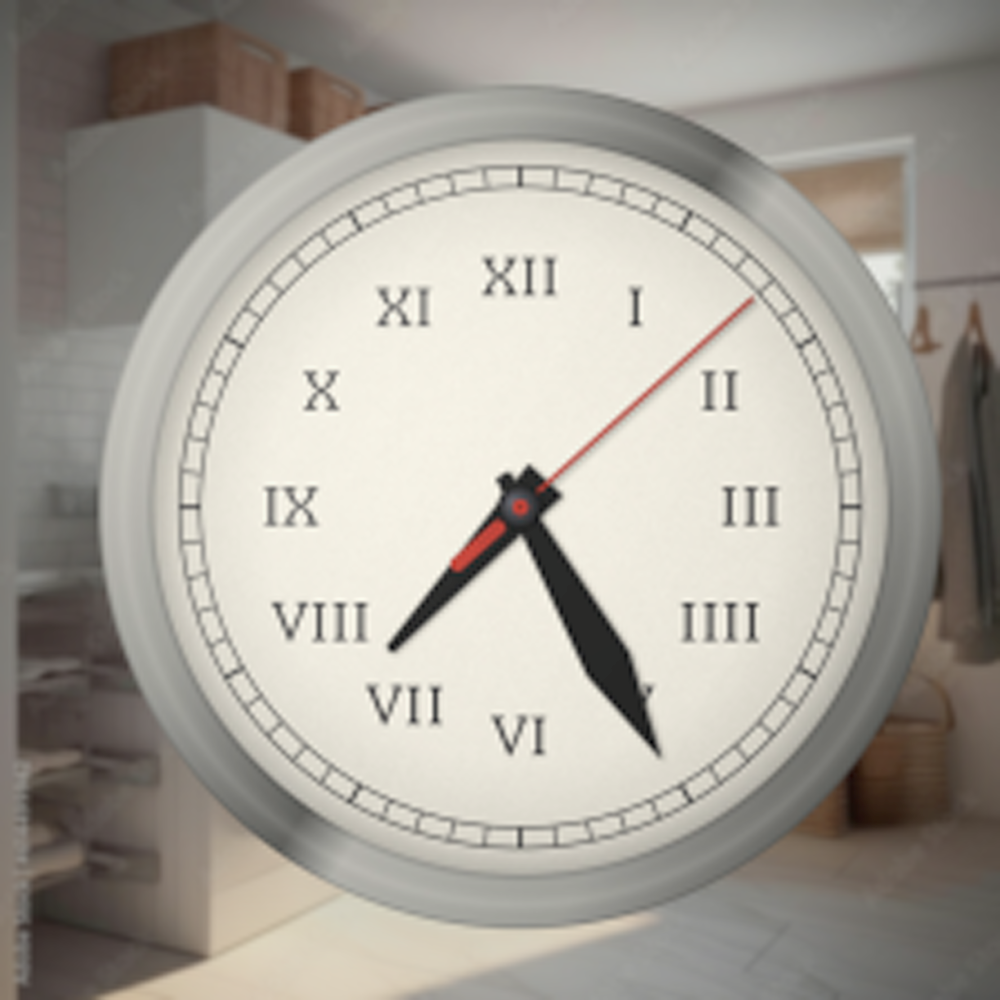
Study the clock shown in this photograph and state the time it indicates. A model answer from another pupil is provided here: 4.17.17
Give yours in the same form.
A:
7.25.08
